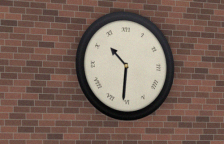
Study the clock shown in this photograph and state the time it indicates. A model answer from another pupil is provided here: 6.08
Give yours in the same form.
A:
10.31
